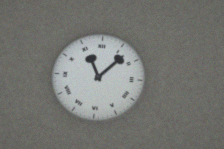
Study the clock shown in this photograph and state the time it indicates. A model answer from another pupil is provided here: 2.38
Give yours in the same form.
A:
11.07
